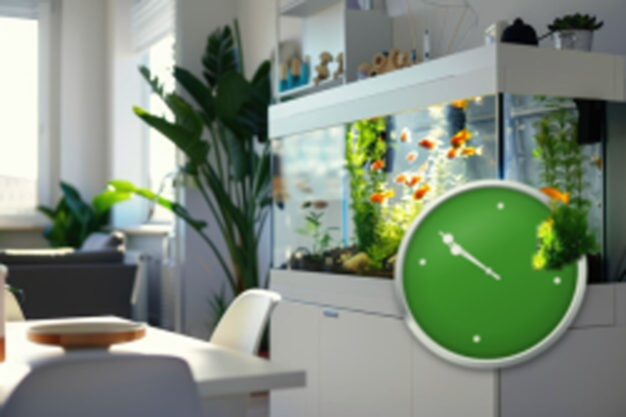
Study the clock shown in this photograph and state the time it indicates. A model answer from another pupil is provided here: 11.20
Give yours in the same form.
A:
9.50
